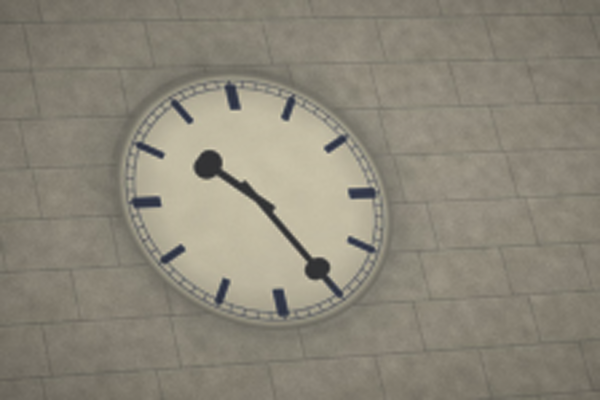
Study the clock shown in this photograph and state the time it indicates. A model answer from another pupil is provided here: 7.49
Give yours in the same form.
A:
10.25
